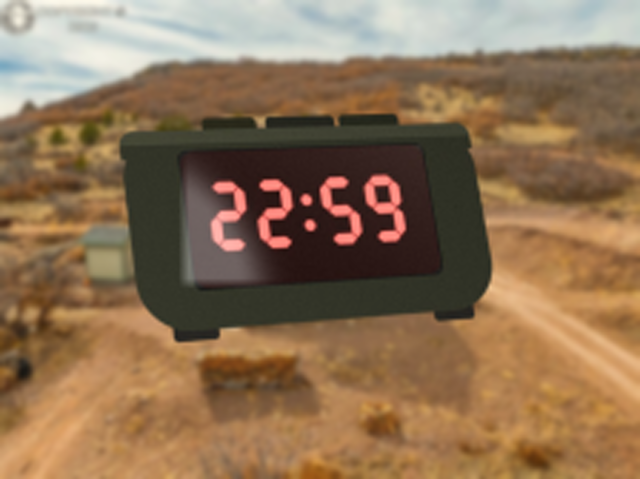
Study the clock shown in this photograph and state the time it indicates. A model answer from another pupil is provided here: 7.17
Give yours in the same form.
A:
22.59
